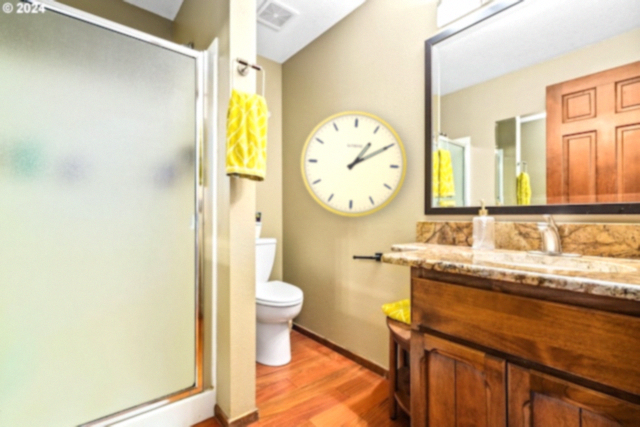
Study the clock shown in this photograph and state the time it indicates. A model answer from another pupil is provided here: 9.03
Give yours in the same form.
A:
1.10
